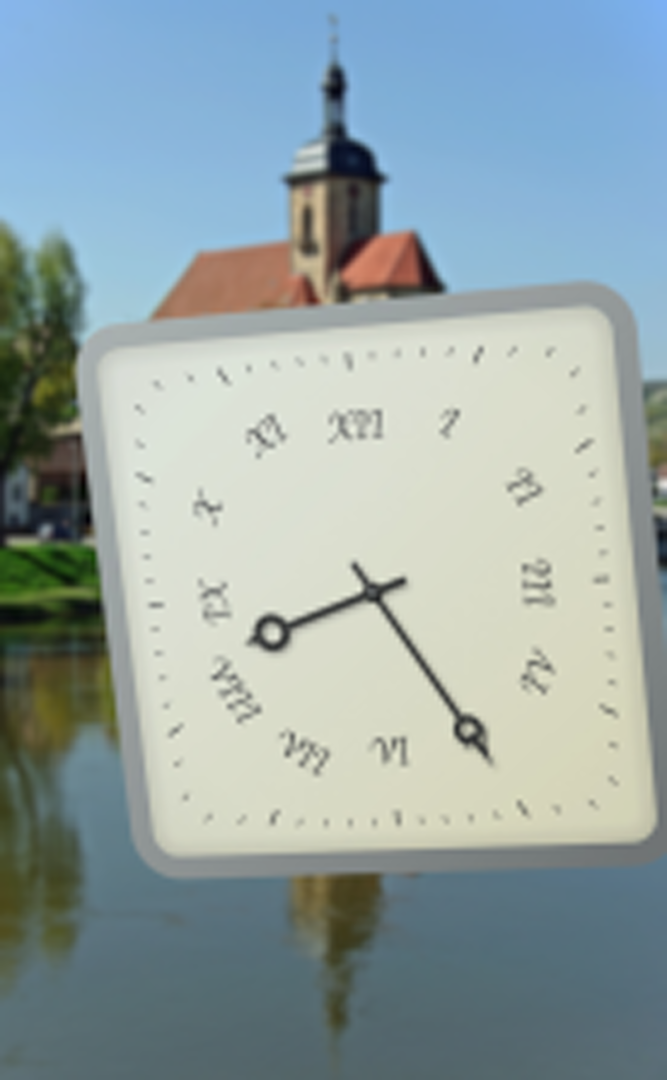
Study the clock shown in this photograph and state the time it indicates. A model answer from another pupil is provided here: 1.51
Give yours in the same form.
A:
8.25
